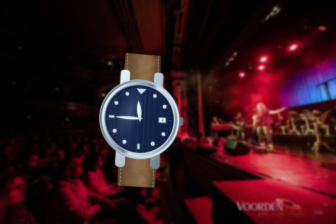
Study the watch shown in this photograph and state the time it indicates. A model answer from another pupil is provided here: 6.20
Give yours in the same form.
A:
11.45
